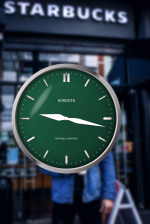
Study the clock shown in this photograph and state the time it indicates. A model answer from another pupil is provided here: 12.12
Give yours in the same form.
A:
9.17
